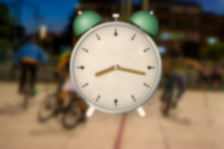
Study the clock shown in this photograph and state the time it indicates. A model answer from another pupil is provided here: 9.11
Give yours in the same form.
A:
8.17
